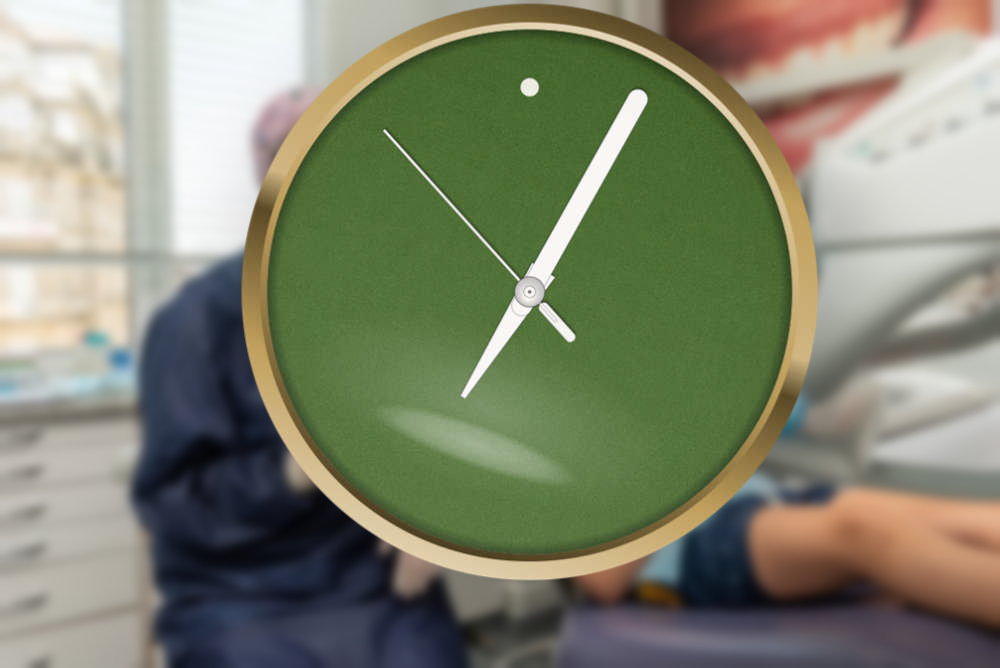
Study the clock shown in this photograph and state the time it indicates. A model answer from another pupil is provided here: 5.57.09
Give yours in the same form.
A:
7.04.53
